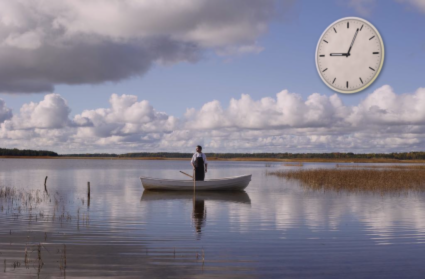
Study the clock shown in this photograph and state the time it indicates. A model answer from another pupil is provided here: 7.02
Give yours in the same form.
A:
9.04
